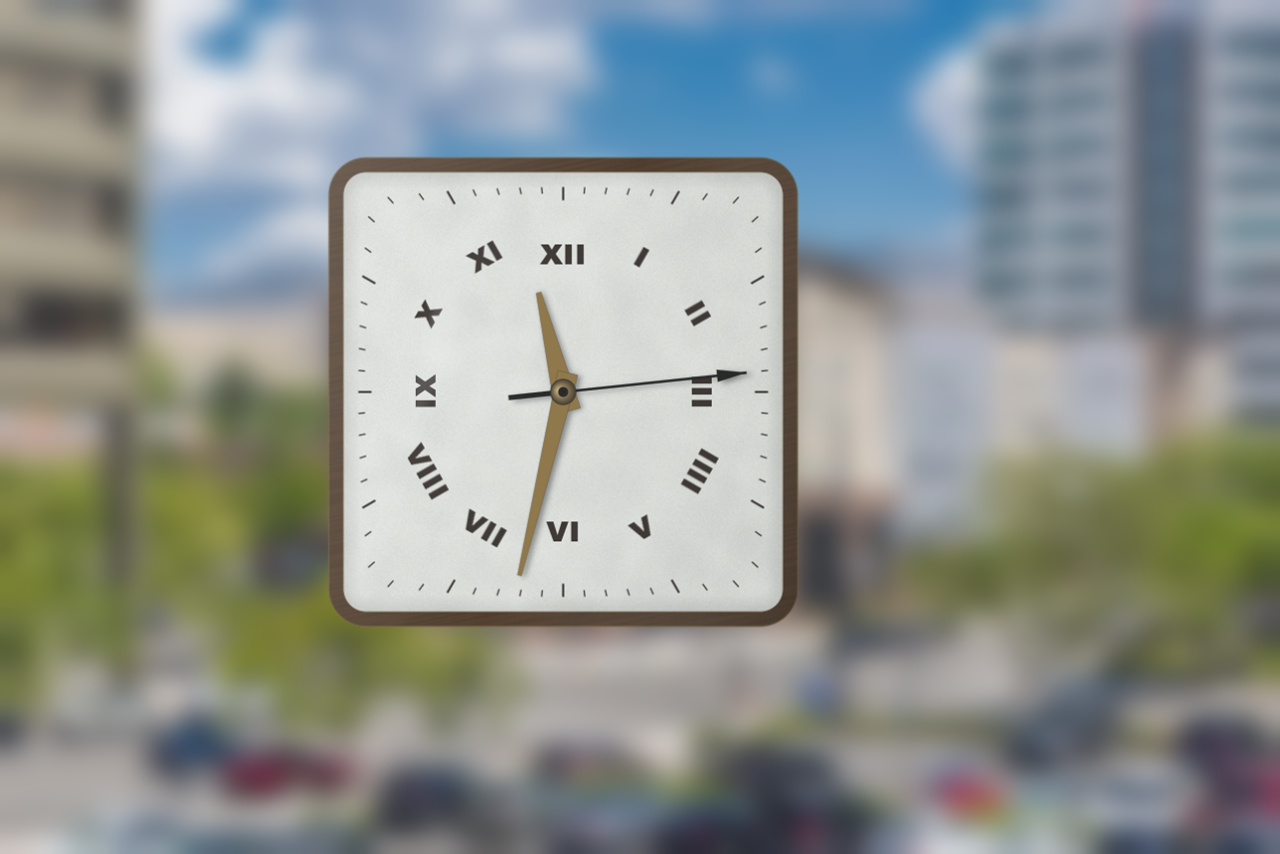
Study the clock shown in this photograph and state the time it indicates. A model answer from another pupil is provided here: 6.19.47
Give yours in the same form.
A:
11.32.14
